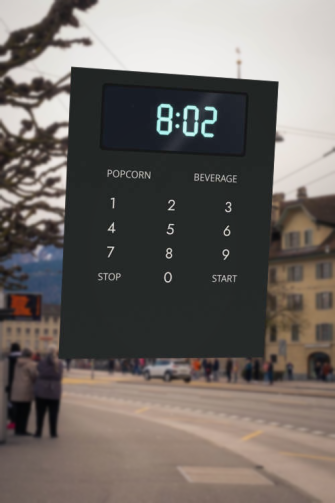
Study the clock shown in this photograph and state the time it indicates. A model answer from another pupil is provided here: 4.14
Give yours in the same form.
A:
8.02
